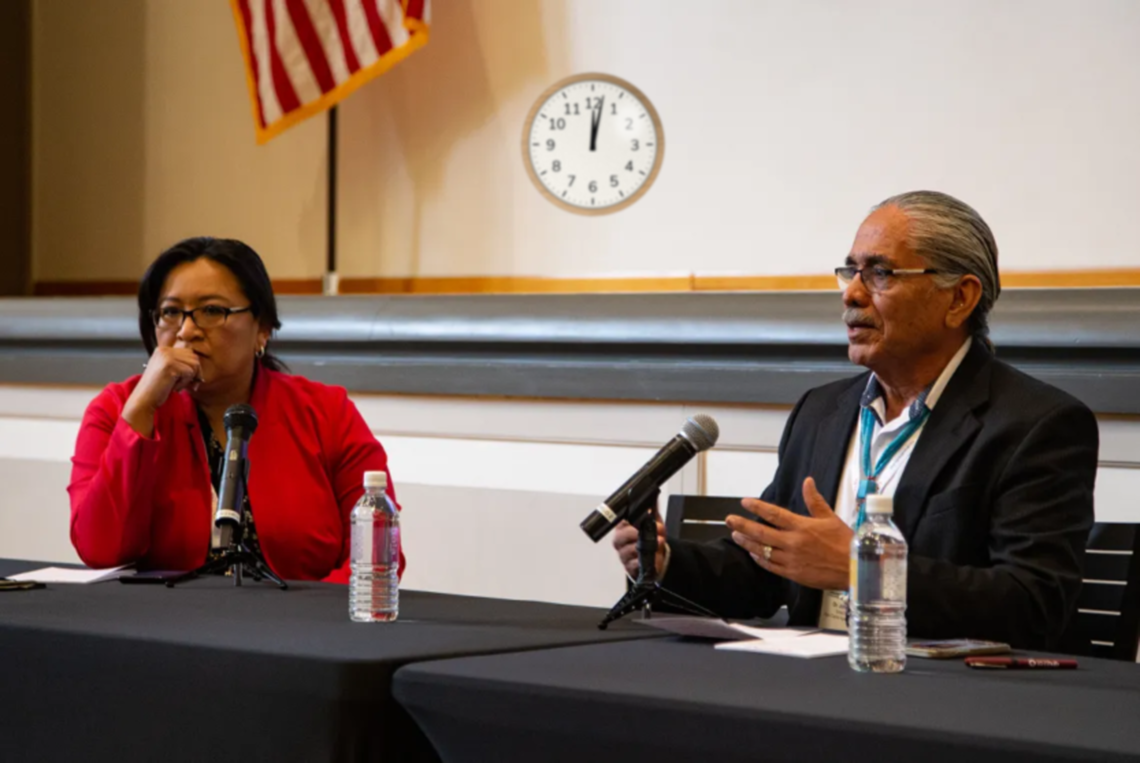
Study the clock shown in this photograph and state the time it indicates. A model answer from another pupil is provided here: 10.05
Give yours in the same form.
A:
12.02
